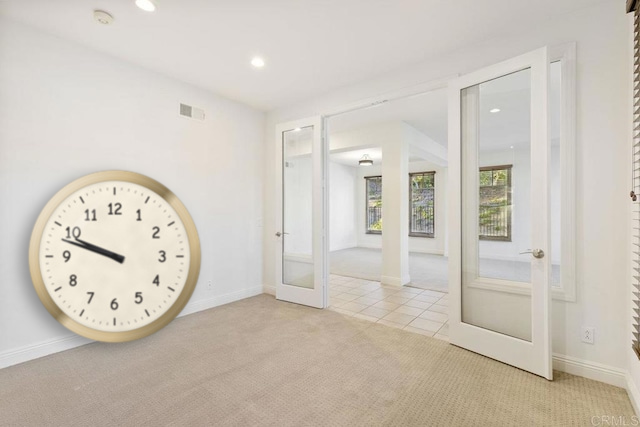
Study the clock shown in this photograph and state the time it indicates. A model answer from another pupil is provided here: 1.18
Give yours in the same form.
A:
9.48
